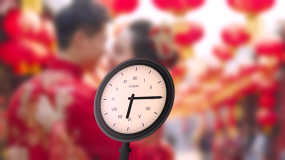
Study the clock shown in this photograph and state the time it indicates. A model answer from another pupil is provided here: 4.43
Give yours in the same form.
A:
6.15
